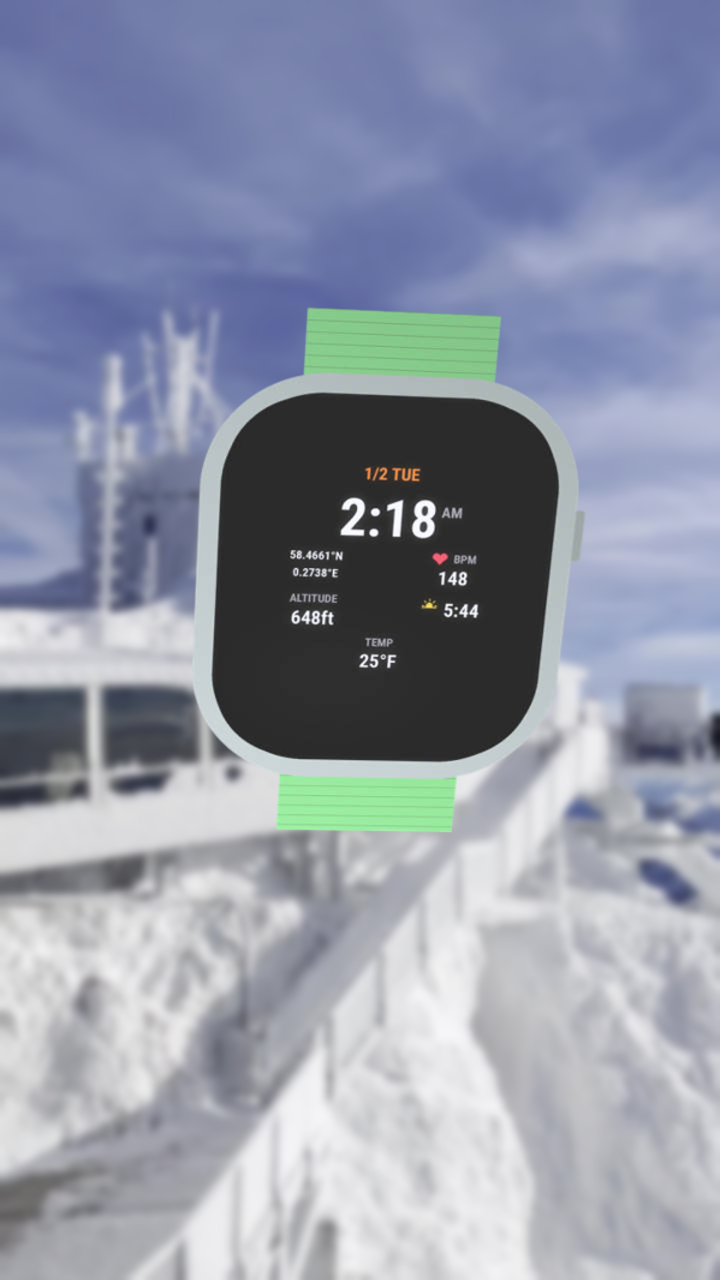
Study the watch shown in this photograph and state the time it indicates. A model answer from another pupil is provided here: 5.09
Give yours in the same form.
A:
2.18
